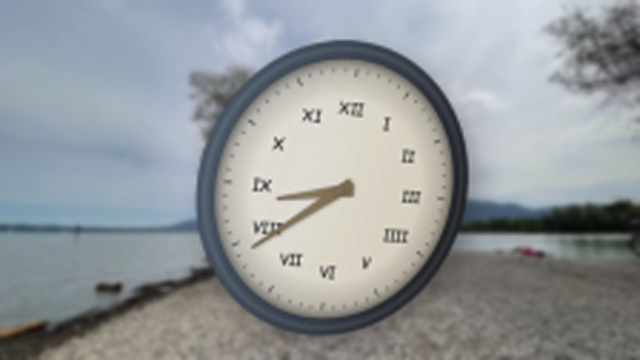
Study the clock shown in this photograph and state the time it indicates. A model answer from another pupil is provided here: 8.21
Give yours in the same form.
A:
8.39
